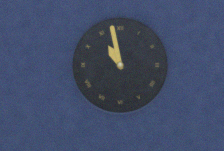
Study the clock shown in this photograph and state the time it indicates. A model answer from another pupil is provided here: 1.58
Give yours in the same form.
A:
10.58
